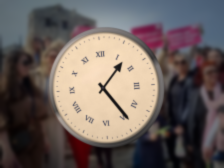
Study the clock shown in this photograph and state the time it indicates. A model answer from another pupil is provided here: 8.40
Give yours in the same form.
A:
1.24
